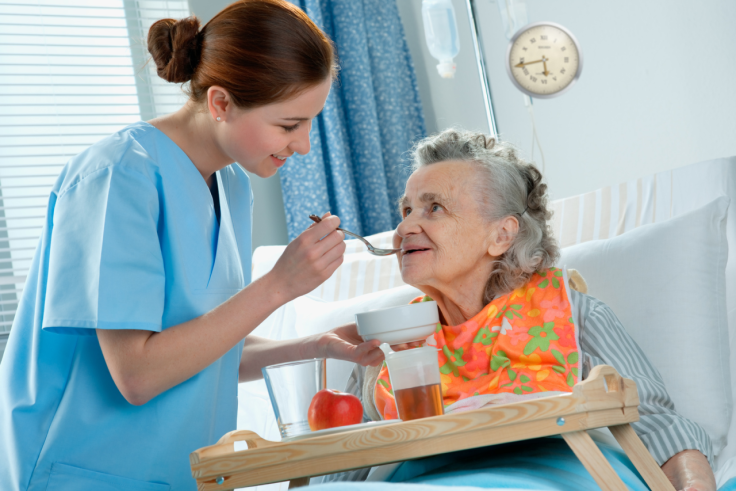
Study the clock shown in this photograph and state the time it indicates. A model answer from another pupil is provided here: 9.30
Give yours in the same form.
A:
5.43
